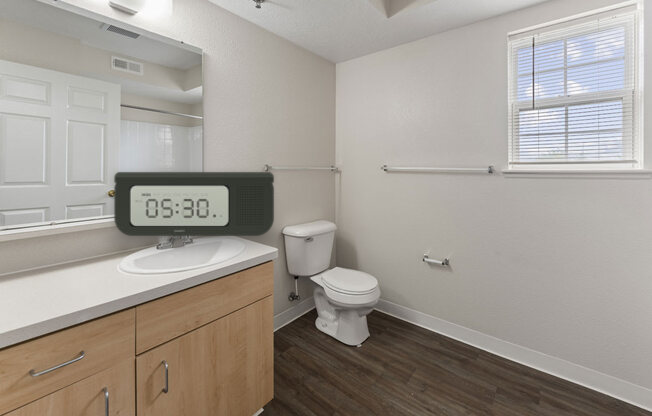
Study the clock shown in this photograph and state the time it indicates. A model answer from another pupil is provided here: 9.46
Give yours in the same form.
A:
5.30
